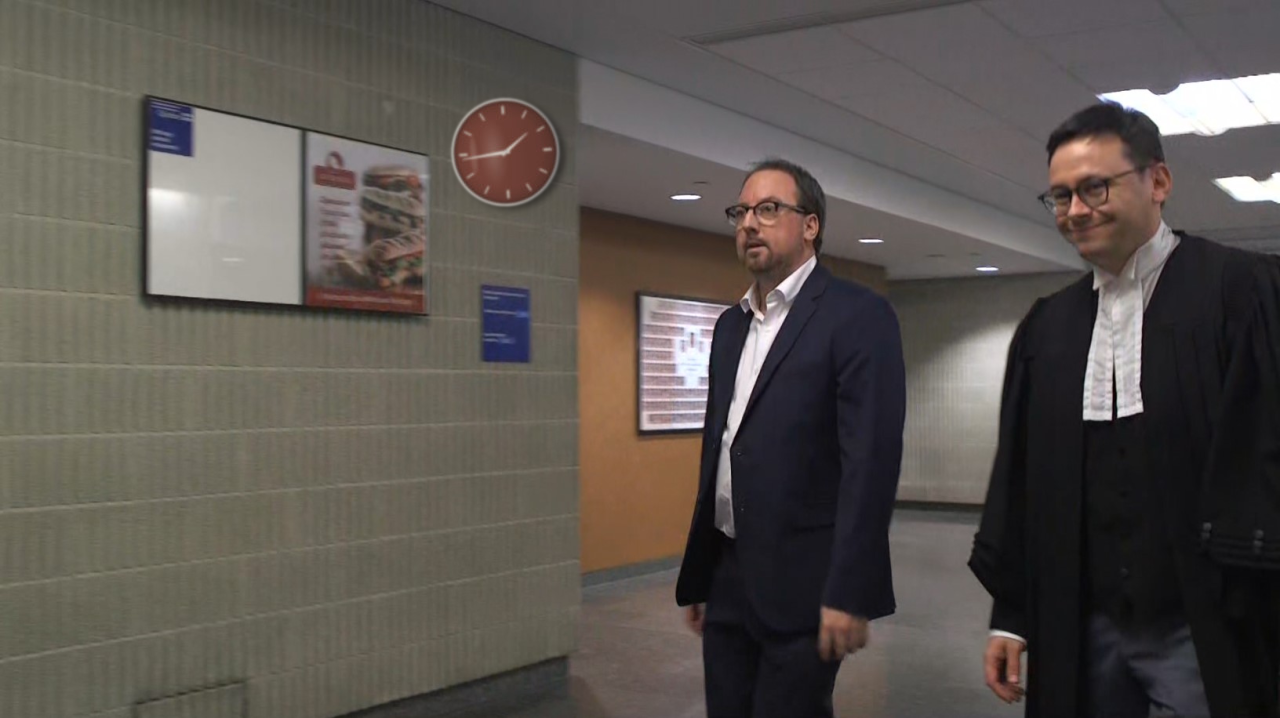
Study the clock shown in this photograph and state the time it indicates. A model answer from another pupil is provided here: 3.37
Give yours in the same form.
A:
1.44
